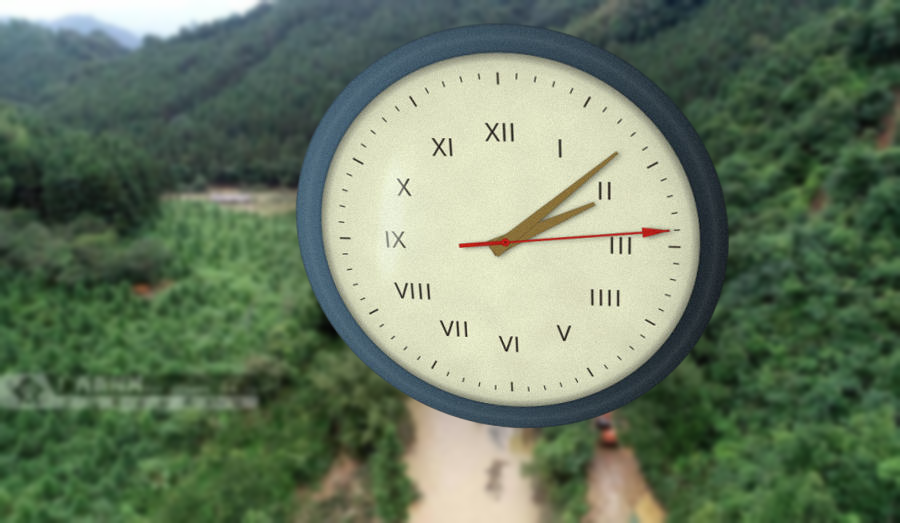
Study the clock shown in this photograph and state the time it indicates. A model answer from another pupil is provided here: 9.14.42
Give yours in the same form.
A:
2.08.14
